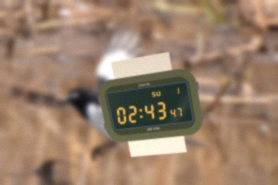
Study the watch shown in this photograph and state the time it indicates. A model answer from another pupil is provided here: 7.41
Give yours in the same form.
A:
2.43
